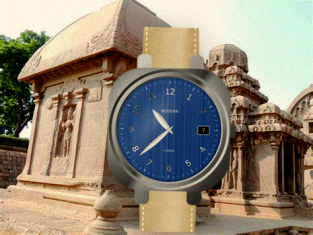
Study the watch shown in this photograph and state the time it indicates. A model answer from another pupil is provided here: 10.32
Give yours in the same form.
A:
10.38
